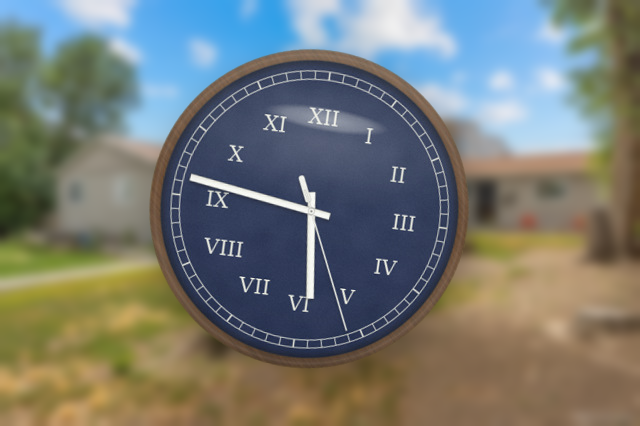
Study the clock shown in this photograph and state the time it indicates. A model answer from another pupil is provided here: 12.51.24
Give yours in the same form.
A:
5.46.26
